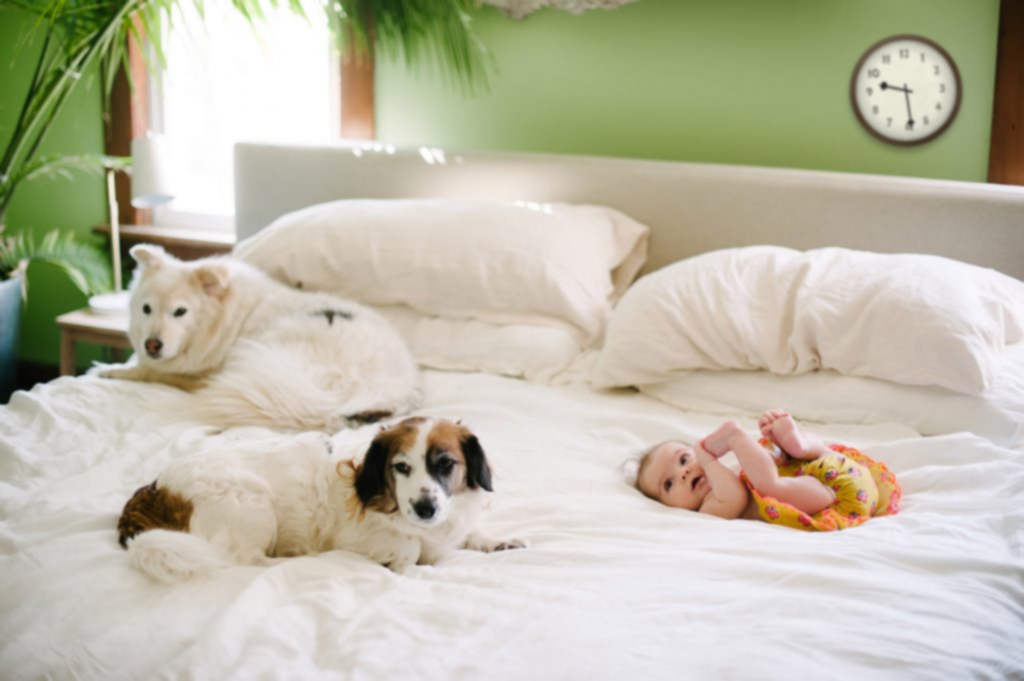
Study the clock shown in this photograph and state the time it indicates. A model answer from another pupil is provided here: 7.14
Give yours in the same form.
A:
9.29
